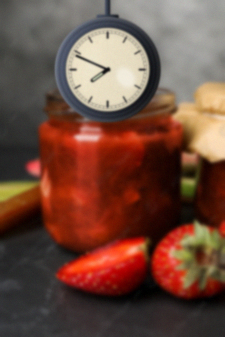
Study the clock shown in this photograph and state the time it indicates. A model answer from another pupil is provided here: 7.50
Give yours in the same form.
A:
7.49
